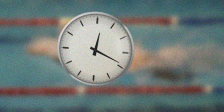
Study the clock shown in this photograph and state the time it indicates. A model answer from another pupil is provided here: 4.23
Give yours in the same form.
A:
12.19
